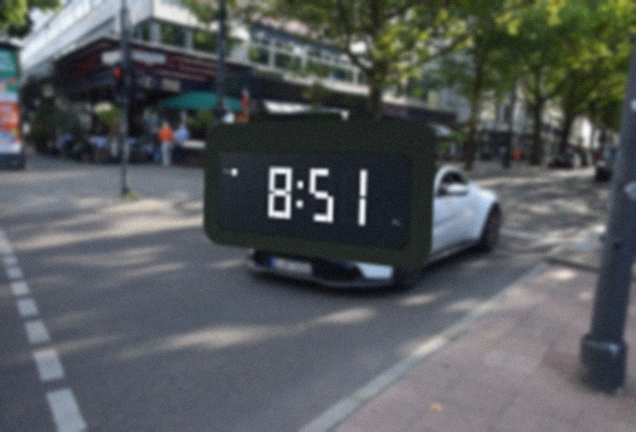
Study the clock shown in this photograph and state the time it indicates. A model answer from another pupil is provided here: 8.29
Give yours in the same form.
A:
8.51
